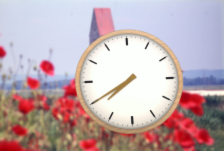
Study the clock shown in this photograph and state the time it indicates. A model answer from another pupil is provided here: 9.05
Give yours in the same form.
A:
7.40
